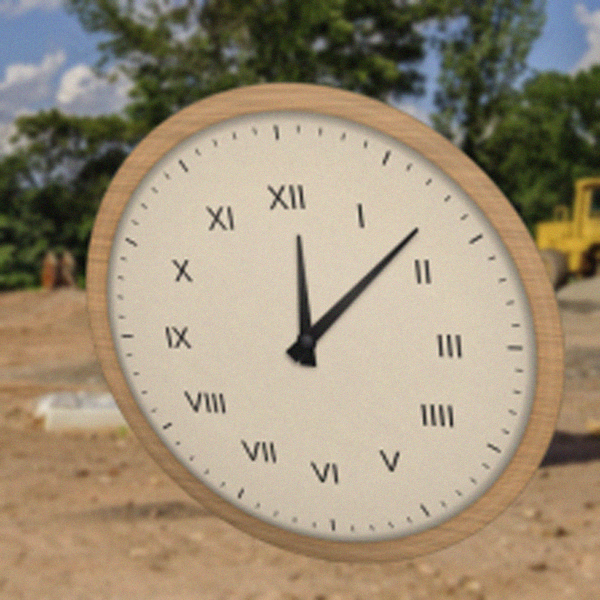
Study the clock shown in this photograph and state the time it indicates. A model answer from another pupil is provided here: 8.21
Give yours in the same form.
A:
12.08
